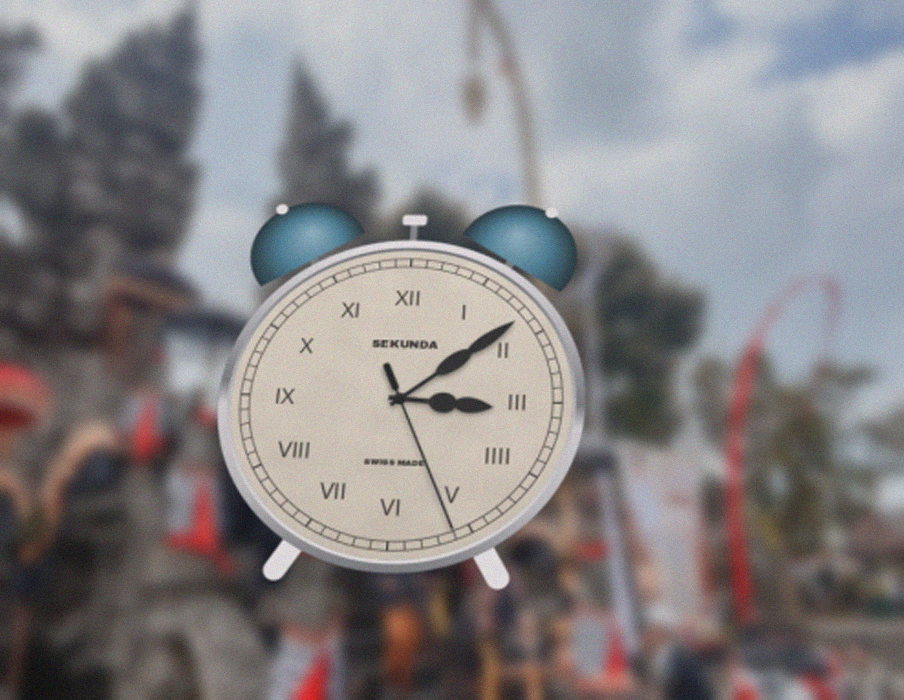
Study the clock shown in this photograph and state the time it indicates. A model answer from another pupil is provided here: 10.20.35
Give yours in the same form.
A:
3.08.26
